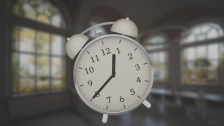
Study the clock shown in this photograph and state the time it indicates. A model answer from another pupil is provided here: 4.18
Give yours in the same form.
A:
12.40
